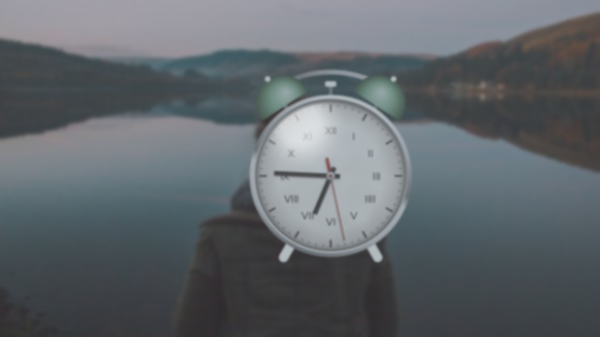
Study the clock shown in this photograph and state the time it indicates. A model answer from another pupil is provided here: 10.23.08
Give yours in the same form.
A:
6.45.28
